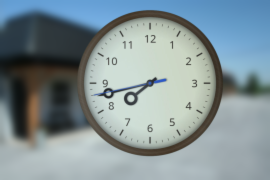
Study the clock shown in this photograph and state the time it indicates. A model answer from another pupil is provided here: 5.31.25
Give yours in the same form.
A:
7.42.43
